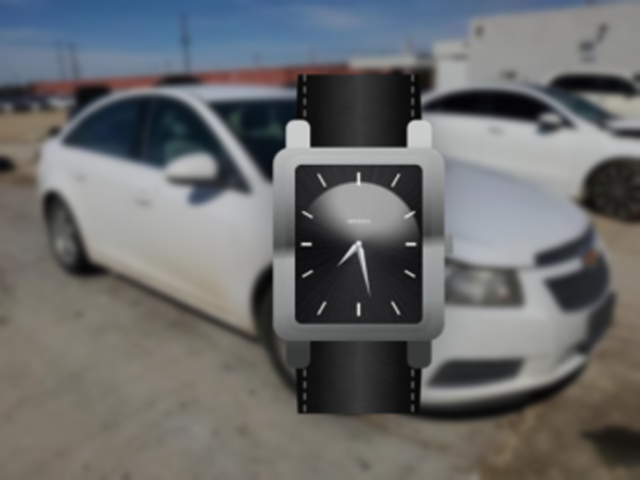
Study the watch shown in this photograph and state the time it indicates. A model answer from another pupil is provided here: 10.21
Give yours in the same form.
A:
7.28
